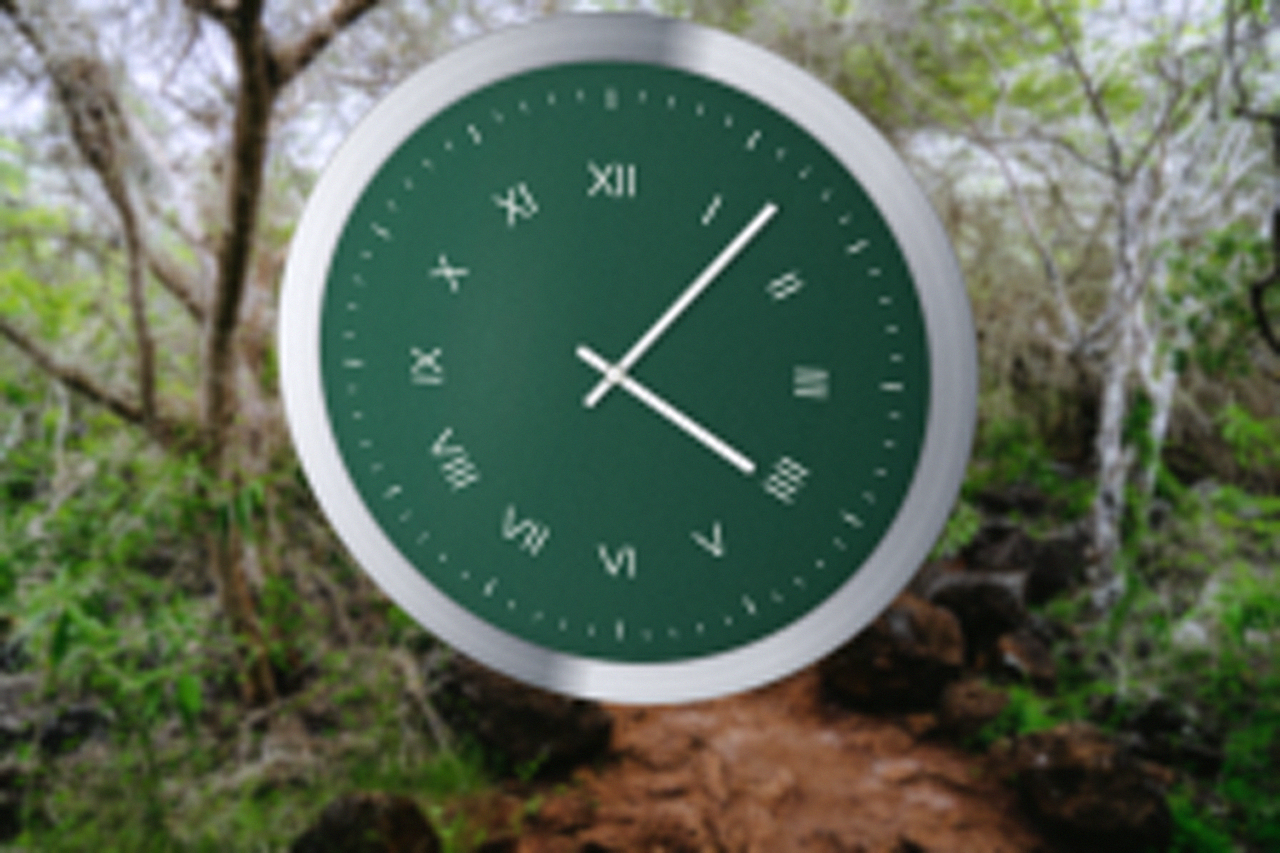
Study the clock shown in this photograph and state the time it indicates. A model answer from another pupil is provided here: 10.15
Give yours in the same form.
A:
4.07
